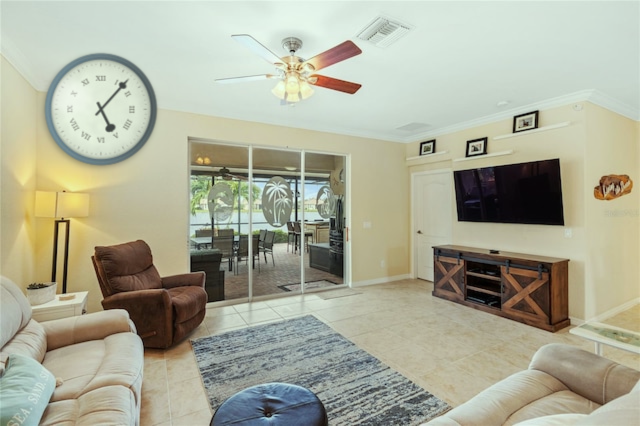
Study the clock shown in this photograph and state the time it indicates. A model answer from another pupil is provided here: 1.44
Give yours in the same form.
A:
5.07
